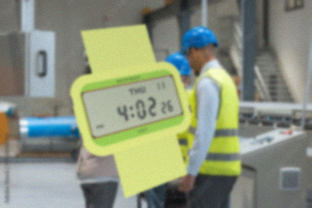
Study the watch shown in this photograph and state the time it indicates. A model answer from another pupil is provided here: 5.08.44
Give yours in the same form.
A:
4.02.26
